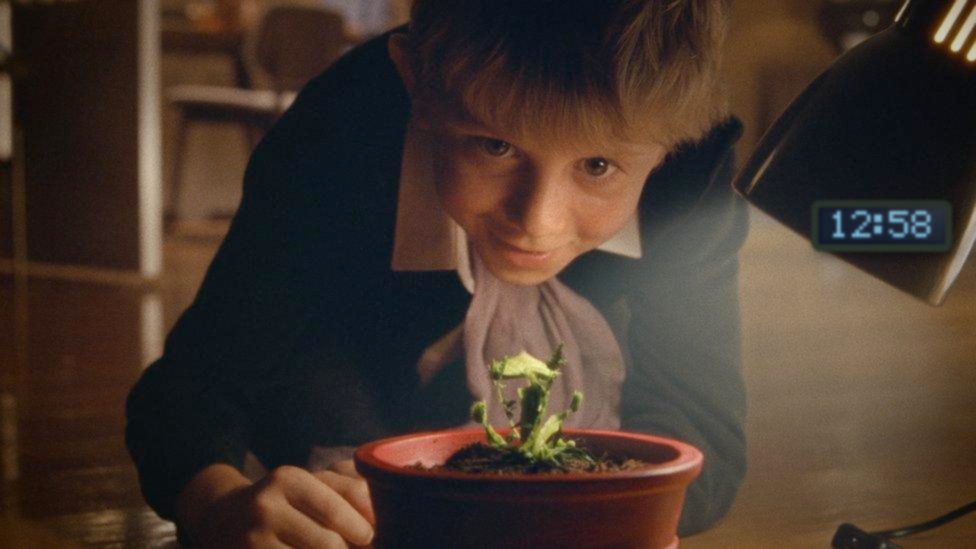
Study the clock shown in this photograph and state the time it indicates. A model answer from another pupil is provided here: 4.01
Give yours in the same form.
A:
12.58
